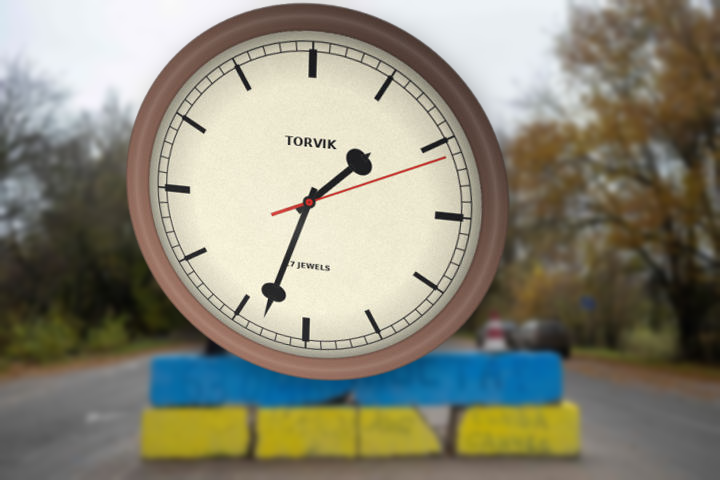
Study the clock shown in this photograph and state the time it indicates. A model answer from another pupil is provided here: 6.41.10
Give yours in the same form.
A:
1.33.11
